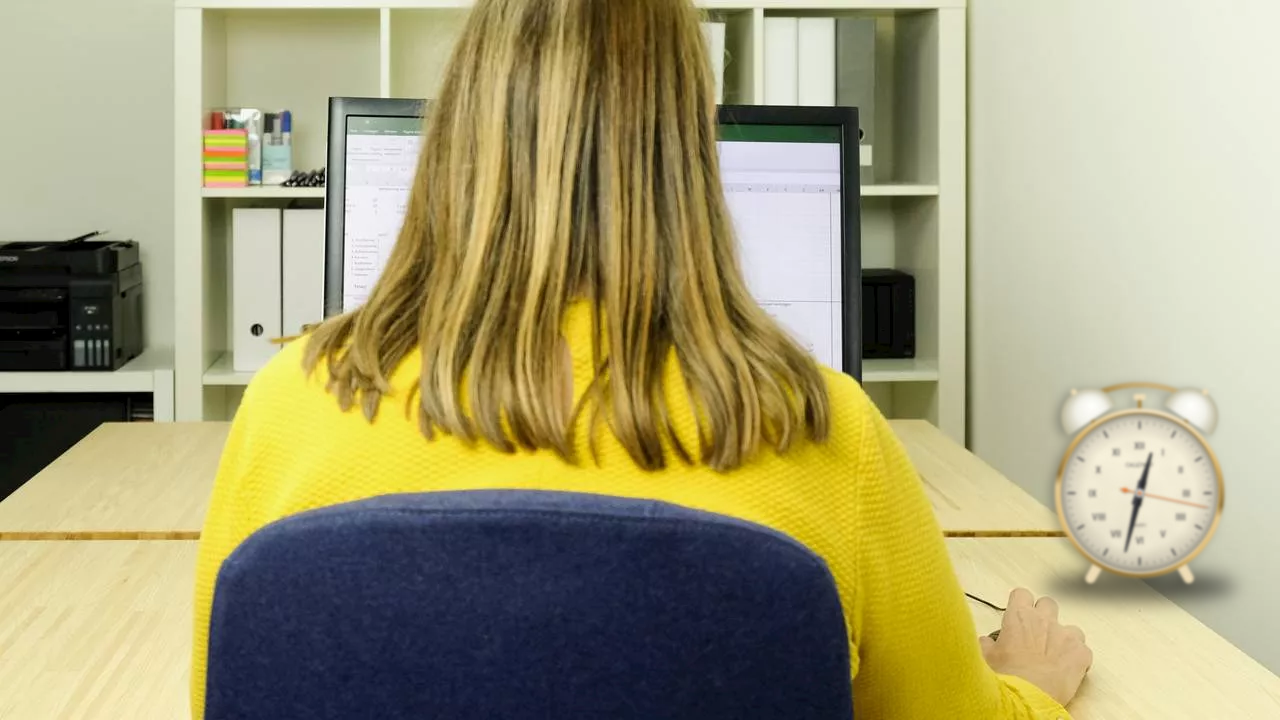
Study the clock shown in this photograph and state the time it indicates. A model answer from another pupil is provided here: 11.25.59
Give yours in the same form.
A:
12.32.17
